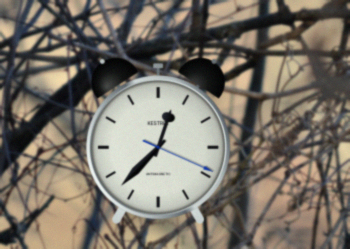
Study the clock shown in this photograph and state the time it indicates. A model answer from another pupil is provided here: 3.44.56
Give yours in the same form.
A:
12.37.19
